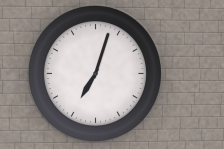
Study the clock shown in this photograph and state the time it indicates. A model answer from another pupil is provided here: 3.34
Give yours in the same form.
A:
7.03
